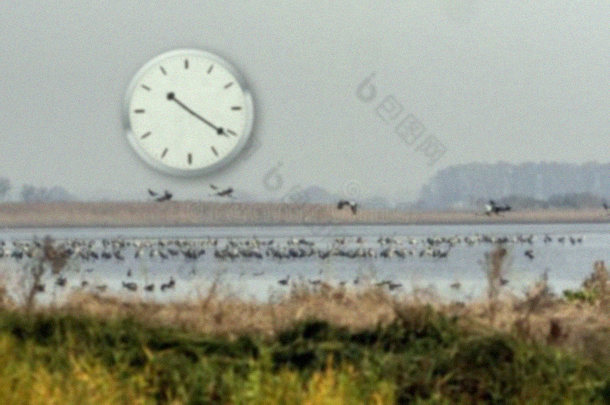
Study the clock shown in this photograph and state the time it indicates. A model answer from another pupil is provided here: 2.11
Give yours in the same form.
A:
10.21
